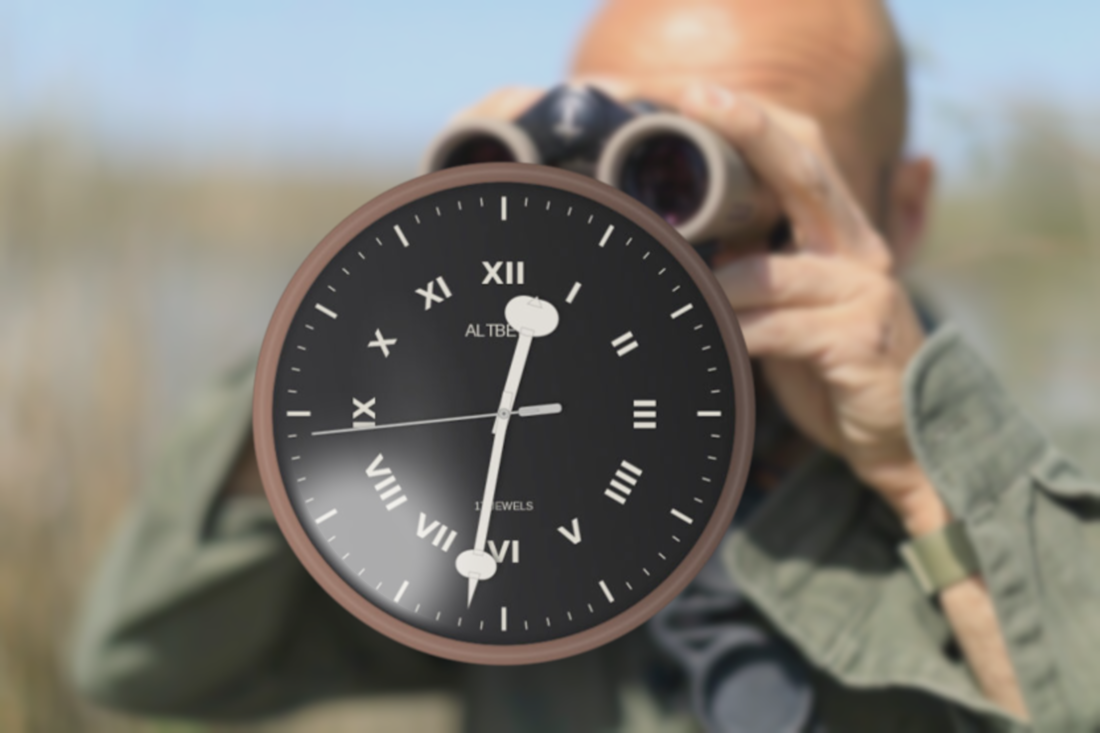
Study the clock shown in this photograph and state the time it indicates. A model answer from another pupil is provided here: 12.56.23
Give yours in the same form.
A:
12.31.44
